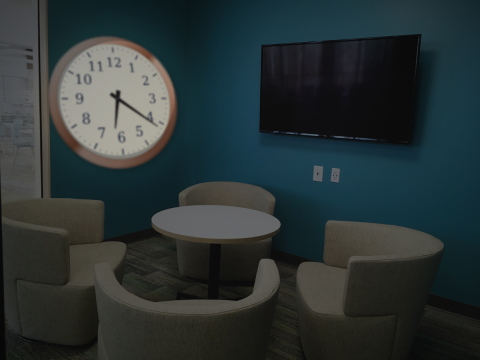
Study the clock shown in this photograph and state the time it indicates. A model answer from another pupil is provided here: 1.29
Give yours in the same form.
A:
6.21
